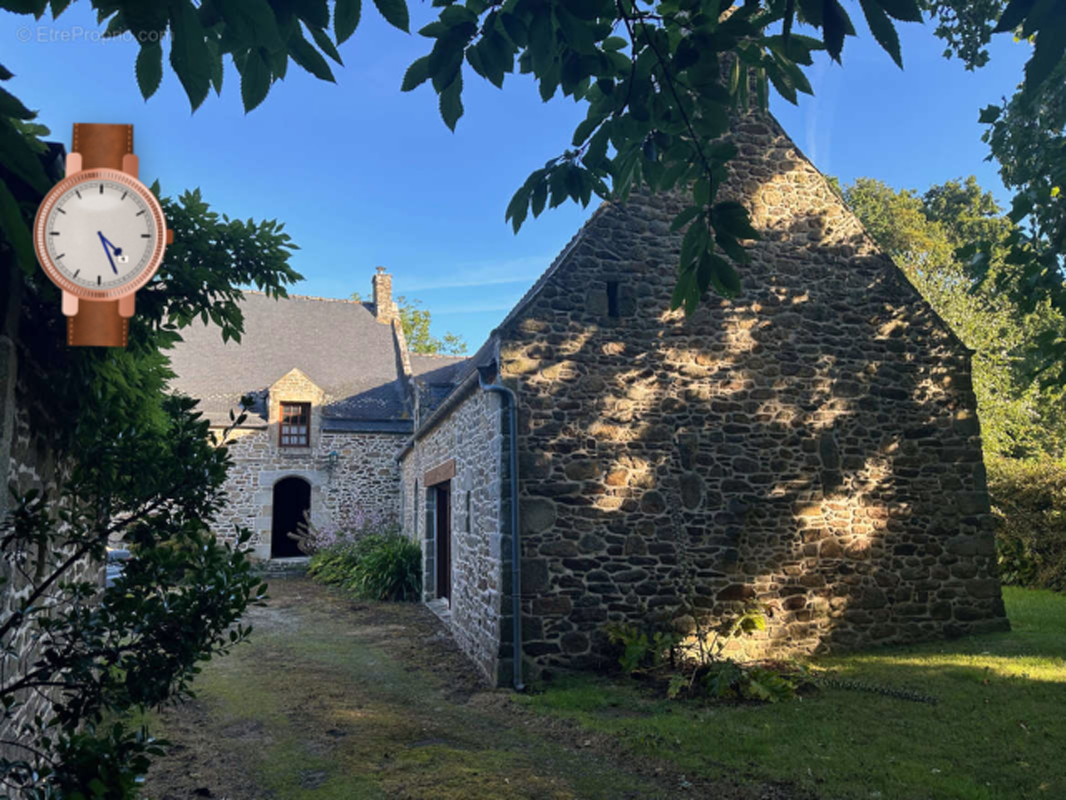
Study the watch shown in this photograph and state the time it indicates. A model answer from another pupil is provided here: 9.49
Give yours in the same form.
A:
4.26
